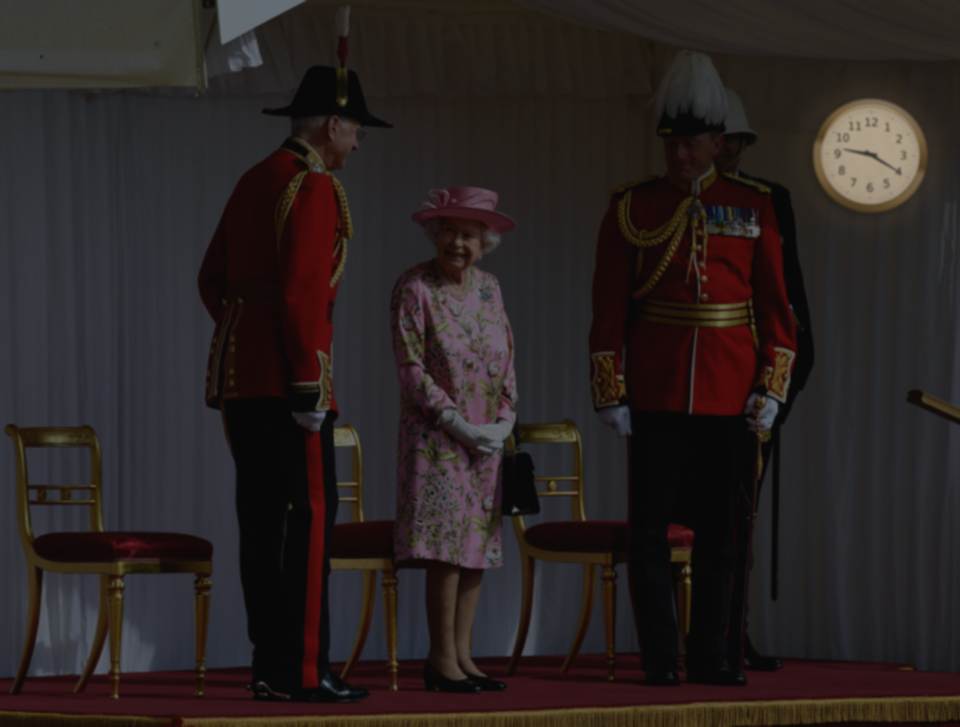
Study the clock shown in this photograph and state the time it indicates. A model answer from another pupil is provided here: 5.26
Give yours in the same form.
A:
9.20
